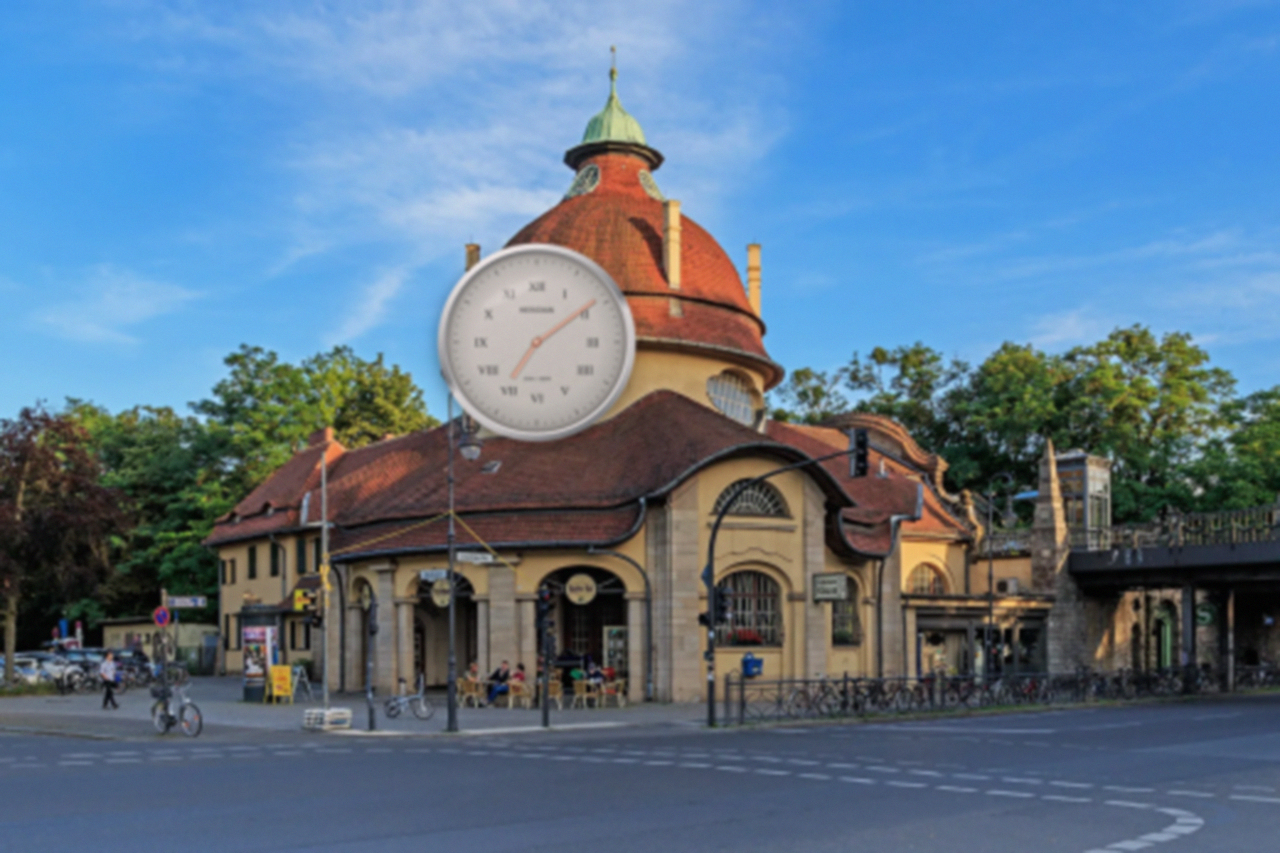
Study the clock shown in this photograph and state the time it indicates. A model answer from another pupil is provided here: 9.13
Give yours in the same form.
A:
7.09
